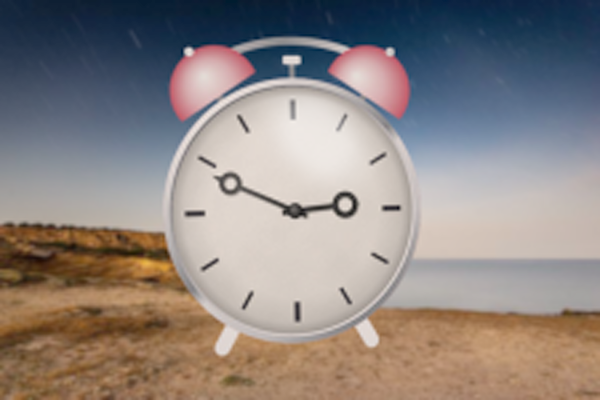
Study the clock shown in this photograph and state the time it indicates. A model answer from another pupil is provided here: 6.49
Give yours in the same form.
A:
2.49
